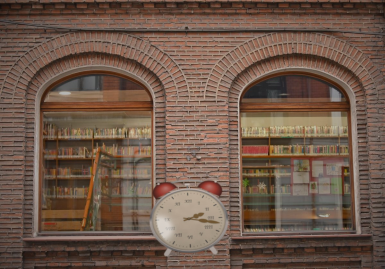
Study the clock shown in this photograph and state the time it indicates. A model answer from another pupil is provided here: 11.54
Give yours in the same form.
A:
2.17
